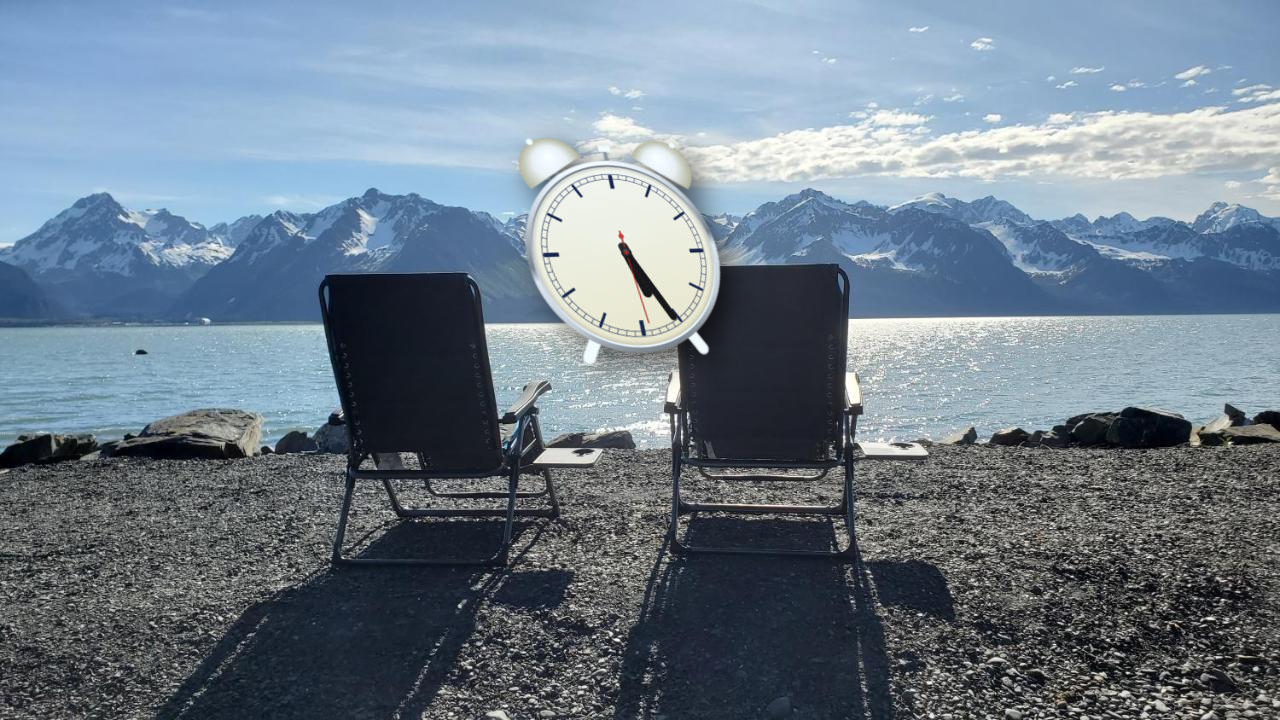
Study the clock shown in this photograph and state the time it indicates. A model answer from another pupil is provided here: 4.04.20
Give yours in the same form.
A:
5.25.29
